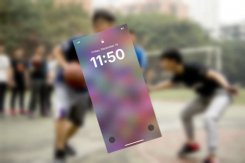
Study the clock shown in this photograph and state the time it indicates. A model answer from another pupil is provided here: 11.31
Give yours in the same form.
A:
11.50
